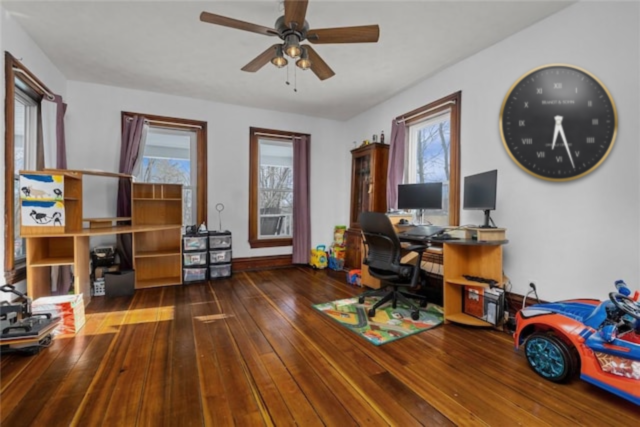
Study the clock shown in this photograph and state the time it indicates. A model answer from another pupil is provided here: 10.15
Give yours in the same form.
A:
6.27
